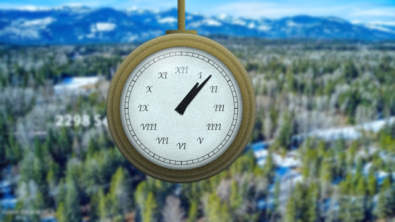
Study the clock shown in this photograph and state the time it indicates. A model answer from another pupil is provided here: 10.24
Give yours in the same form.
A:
1.07
